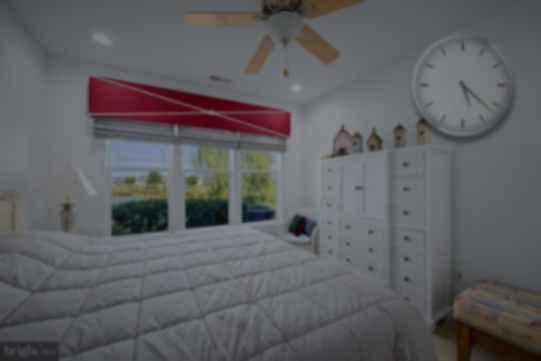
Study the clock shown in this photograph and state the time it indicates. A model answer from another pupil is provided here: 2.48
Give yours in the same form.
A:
5.22
